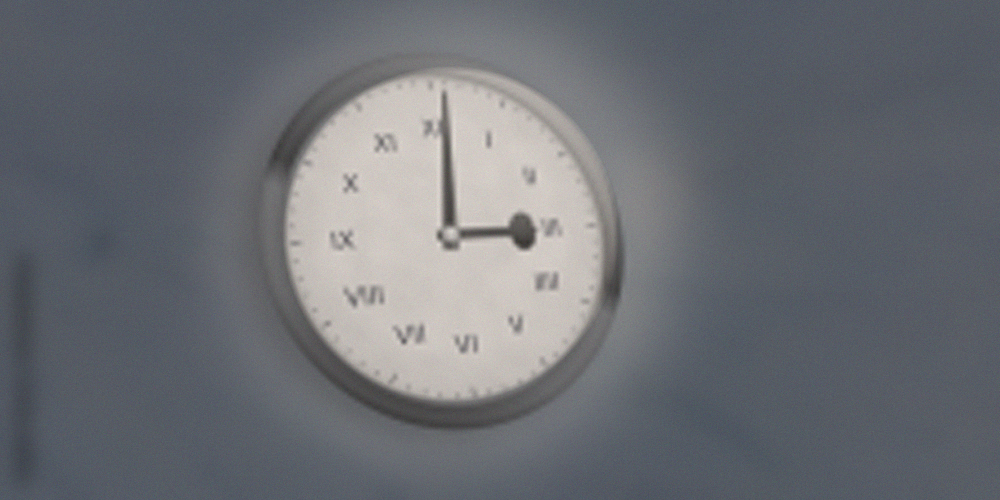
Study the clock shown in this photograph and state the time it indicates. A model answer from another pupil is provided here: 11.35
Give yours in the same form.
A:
3.01
